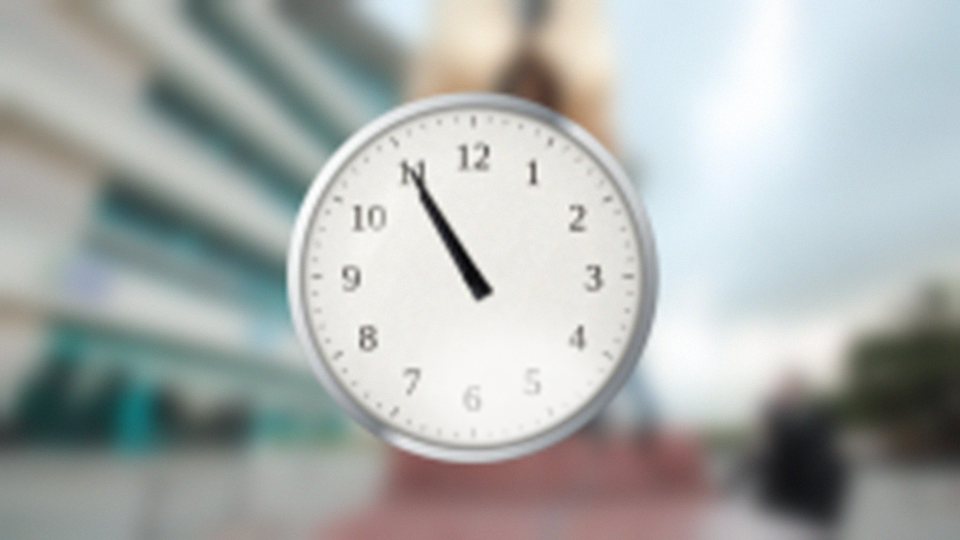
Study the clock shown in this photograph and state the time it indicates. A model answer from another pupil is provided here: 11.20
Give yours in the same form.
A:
10.55
